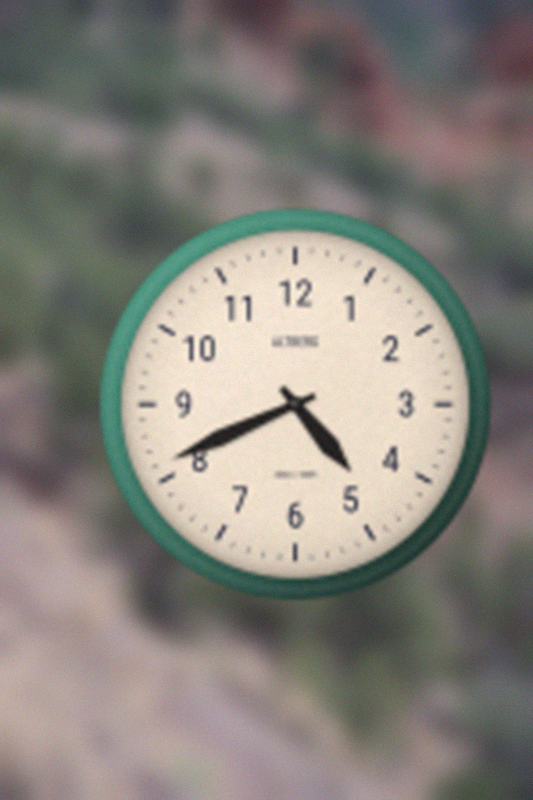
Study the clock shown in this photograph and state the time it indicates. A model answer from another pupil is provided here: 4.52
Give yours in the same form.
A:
4.41
